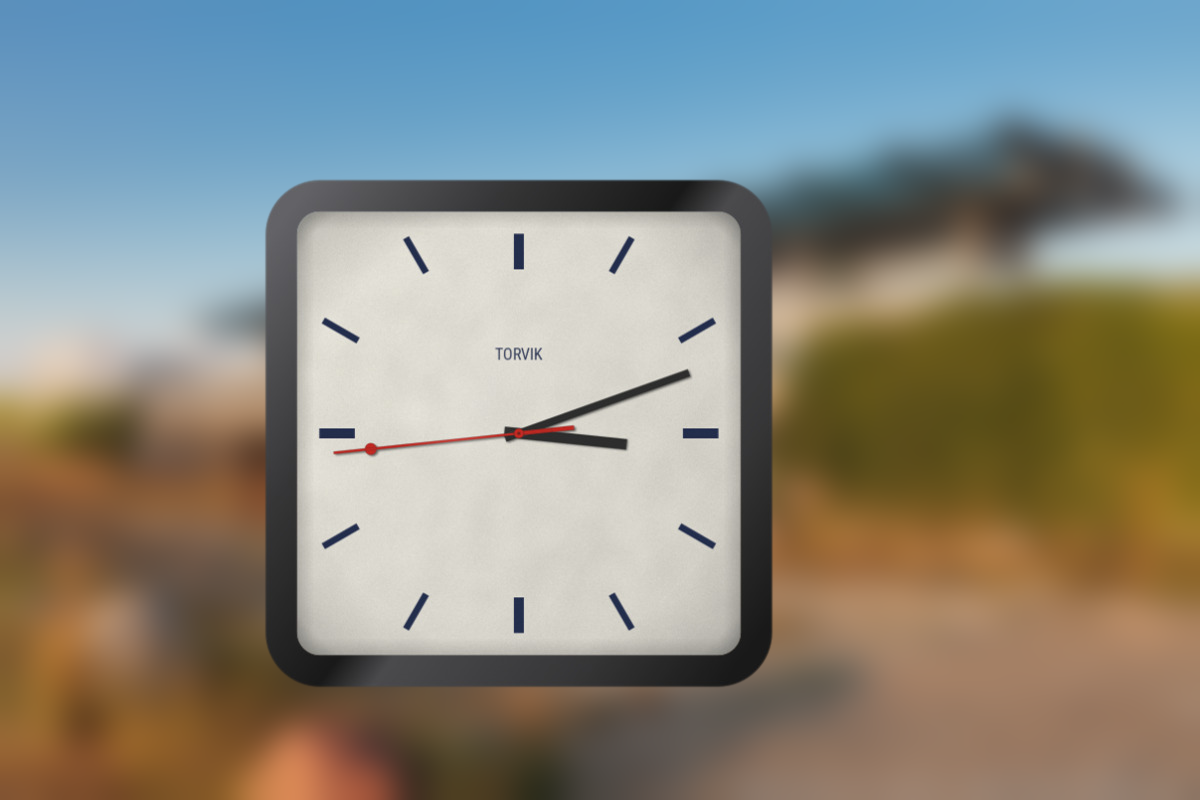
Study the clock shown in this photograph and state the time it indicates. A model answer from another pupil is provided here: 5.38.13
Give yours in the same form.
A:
3.11.44
